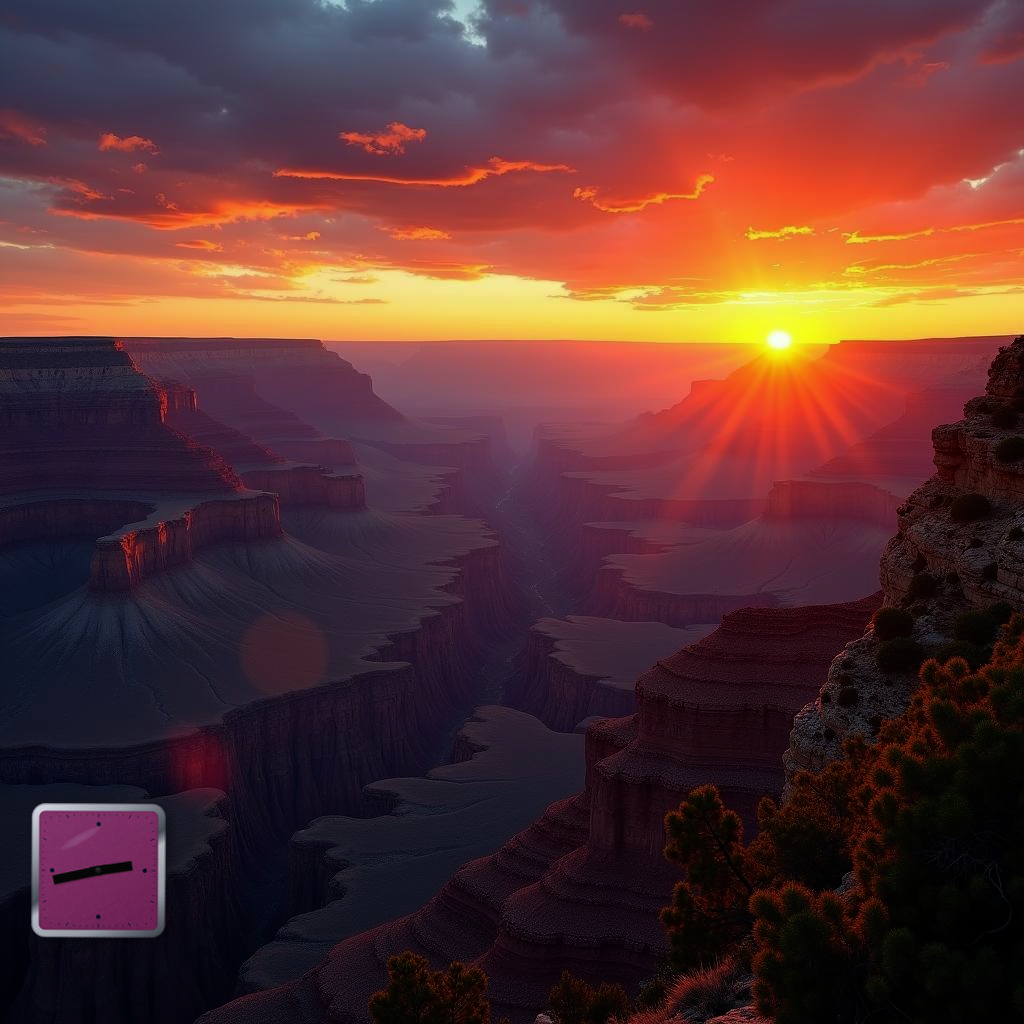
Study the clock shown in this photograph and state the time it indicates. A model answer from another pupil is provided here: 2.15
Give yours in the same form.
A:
2.43
